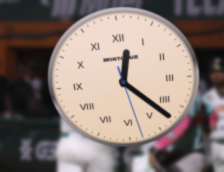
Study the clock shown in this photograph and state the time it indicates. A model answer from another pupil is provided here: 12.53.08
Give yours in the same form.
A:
12.22.28
